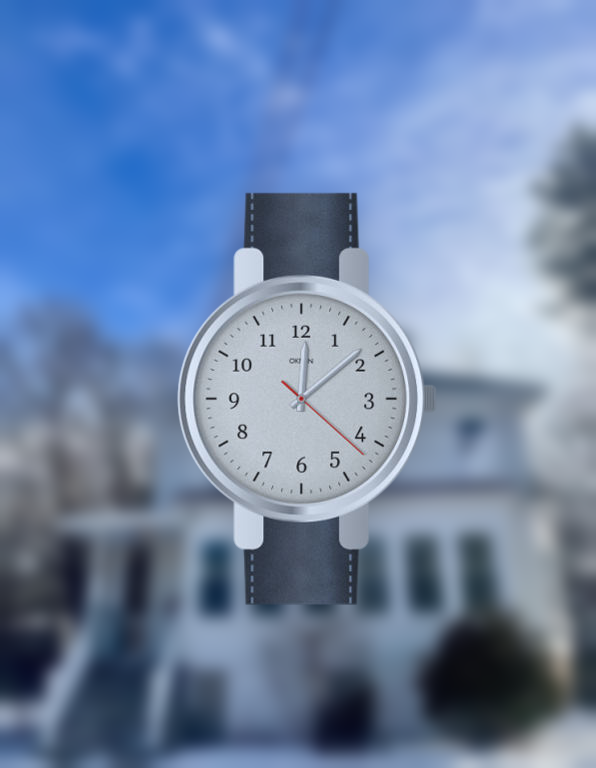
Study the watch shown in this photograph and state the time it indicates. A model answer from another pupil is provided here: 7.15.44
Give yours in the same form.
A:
12.08.22
